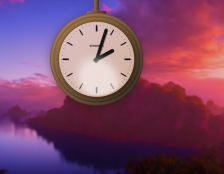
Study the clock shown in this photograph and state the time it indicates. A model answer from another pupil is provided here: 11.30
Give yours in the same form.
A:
2.03
